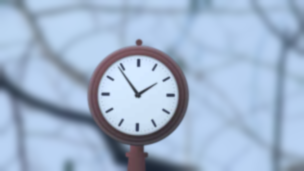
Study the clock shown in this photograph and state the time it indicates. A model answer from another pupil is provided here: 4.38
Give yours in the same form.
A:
1.54
